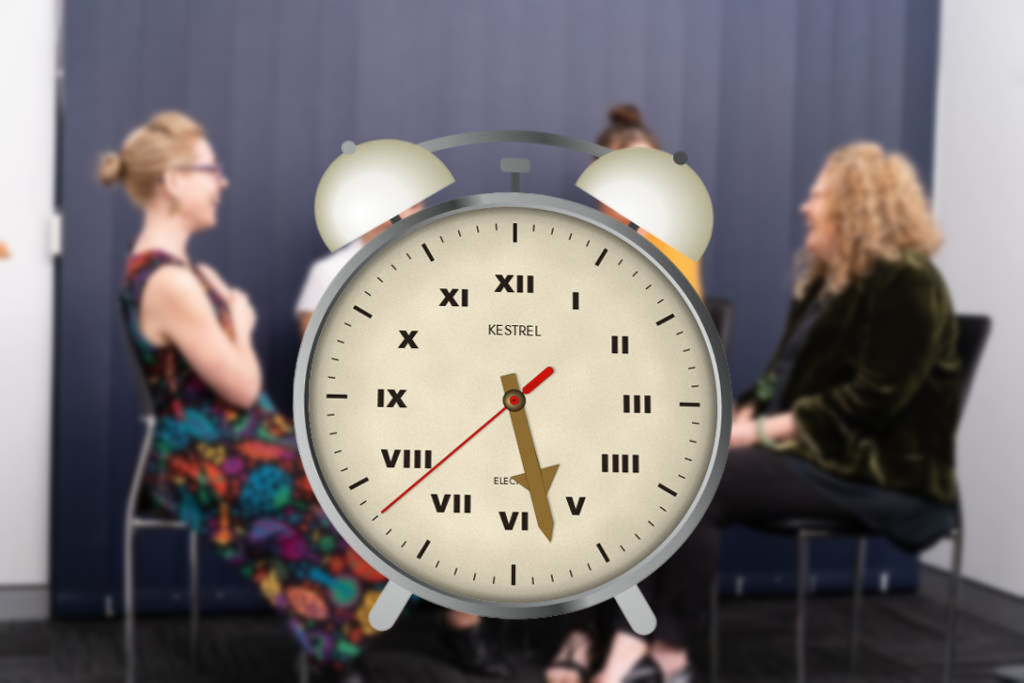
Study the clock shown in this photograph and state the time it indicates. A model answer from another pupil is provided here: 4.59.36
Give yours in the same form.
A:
5.27.38
